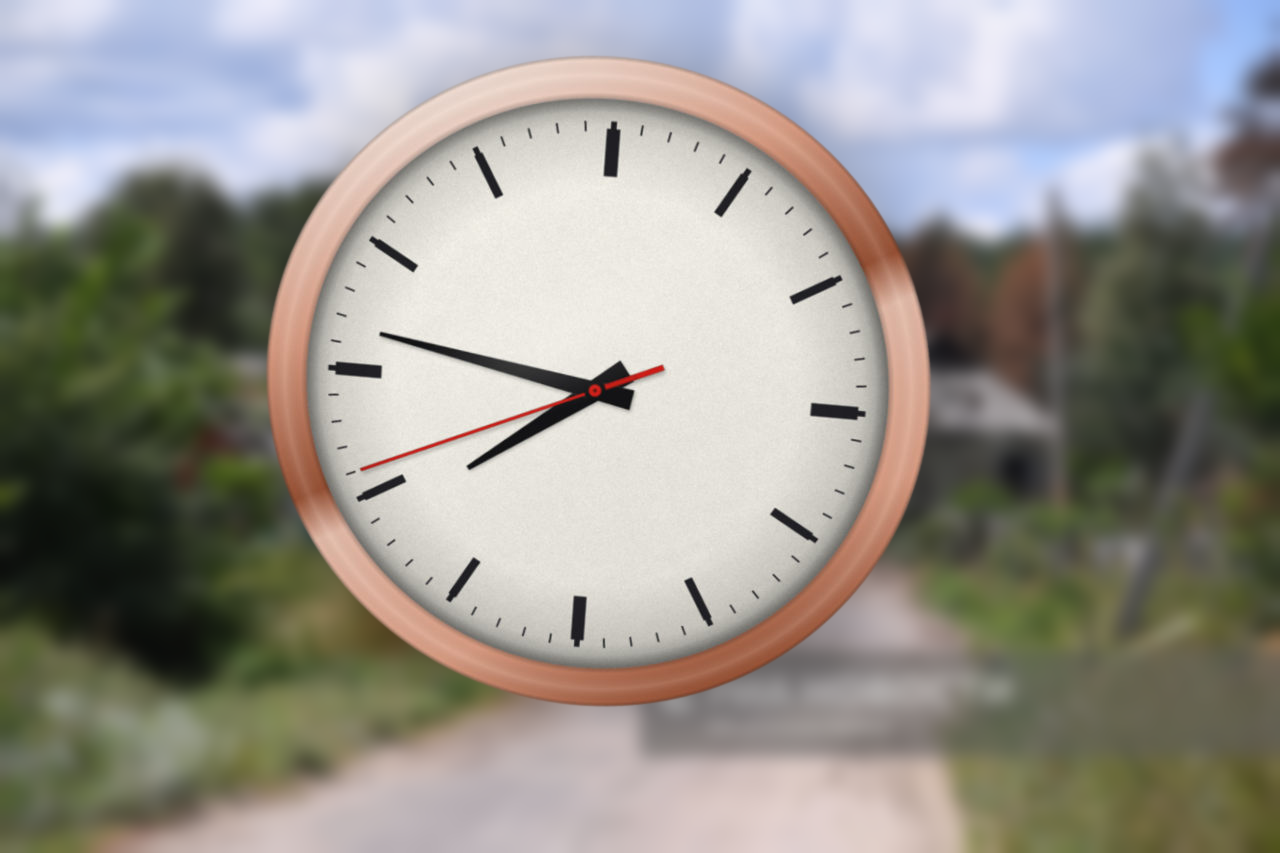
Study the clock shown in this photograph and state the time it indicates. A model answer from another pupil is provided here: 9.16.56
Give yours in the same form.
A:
7.46.41
